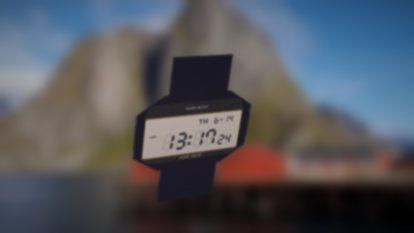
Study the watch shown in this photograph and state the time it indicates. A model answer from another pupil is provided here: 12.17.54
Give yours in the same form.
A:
13.17.24
